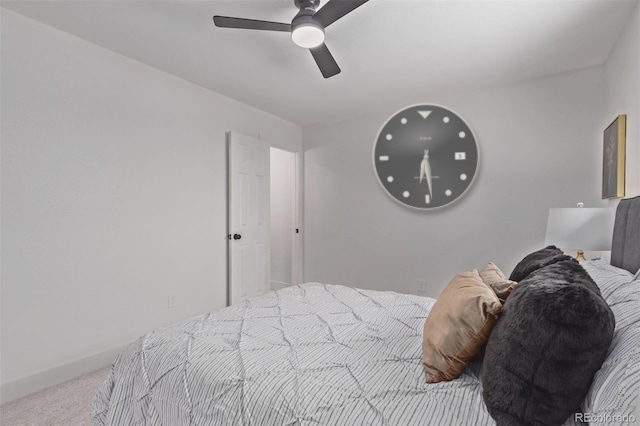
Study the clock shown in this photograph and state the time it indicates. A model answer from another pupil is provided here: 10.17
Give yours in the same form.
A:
6.29
